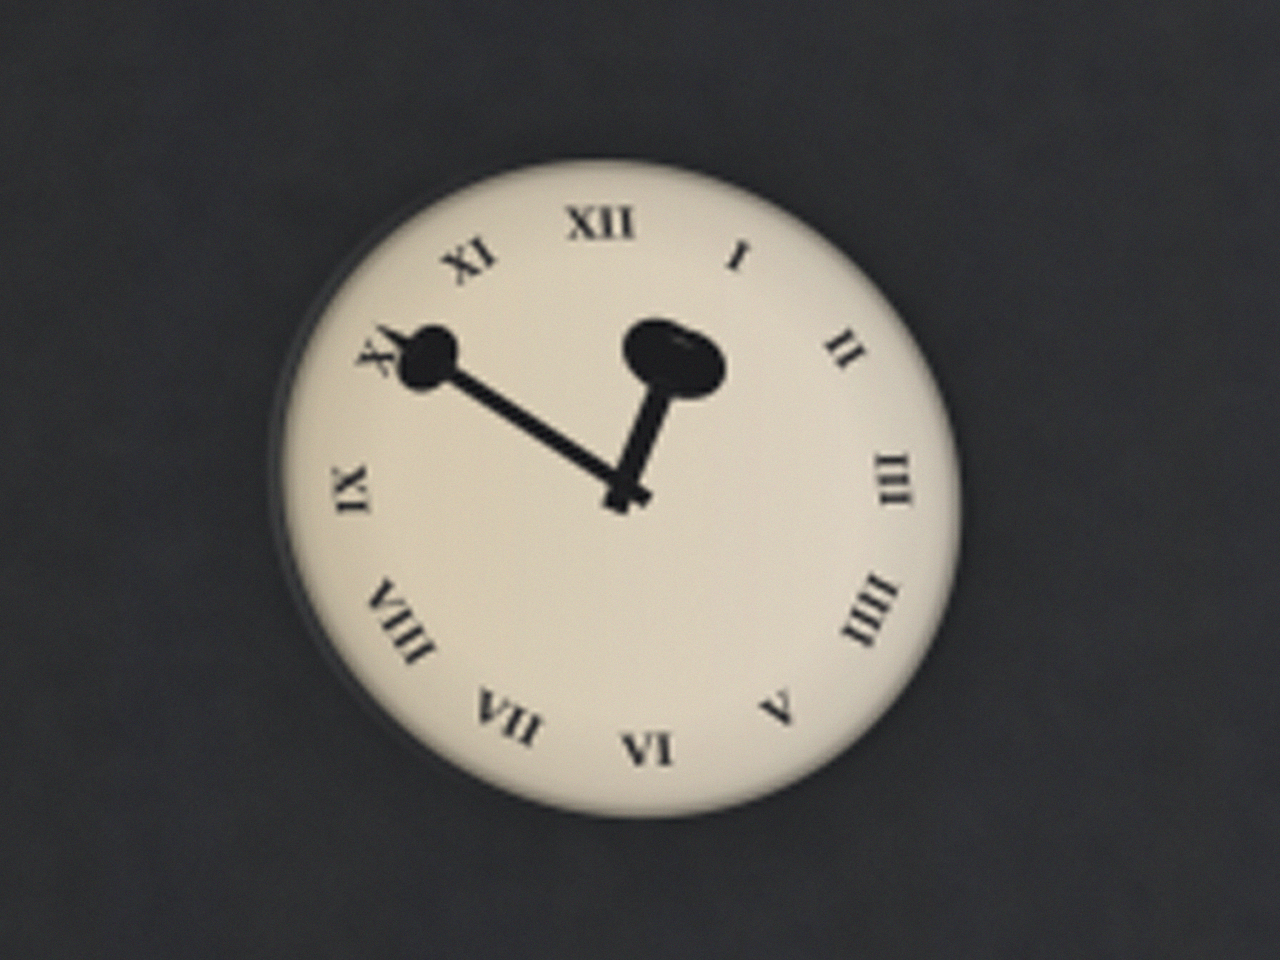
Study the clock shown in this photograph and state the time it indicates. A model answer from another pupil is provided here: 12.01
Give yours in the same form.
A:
12.51
